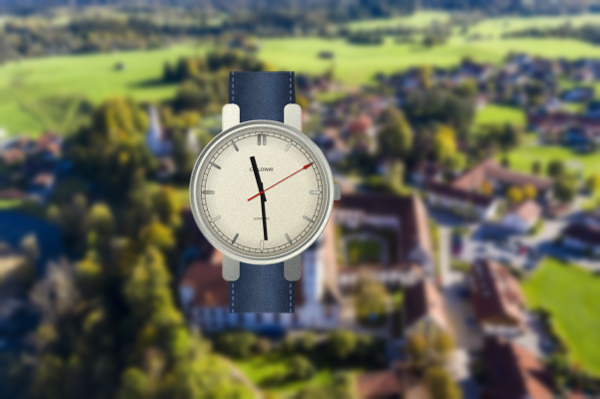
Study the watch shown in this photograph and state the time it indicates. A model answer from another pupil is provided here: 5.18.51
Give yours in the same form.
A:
11.29.10
